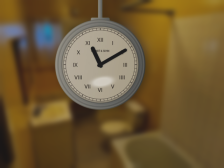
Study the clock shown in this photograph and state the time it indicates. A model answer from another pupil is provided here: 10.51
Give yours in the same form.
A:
11.10
